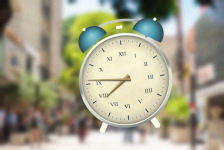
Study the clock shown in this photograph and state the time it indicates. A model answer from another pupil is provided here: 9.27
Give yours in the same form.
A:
7.46
